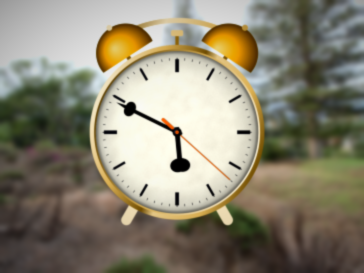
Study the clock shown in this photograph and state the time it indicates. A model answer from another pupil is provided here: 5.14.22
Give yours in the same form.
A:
5.49.22
